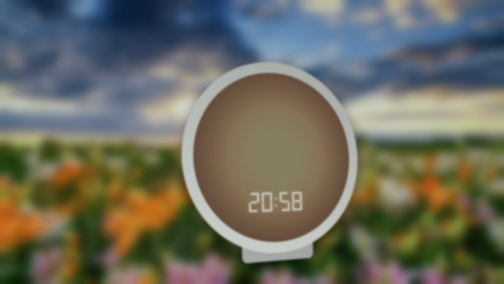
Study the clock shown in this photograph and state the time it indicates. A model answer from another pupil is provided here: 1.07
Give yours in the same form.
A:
20.58
